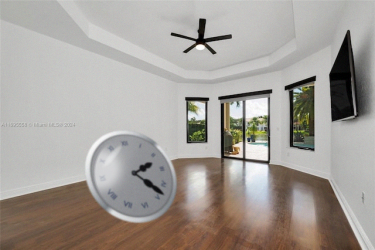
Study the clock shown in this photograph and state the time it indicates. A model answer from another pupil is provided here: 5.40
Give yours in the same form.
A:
2.23
